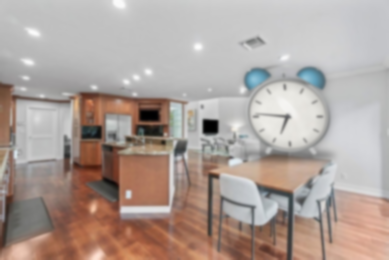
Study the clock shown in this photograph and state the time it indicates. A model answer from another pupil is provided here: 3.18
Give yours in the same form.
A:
6.46
